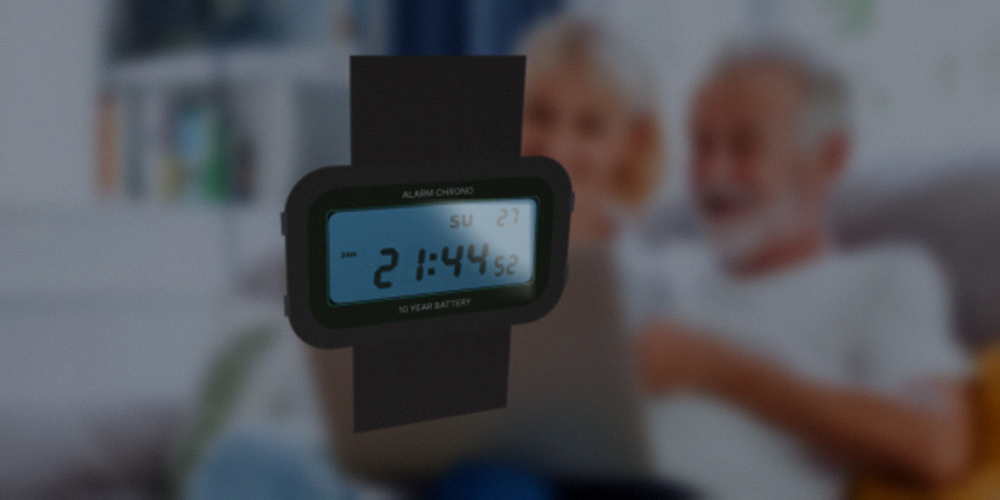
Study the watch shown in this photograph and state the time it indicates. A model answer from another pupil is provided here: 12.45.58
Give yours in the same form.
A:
21.44.52
